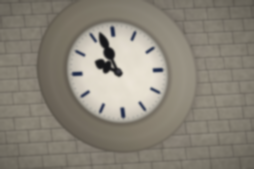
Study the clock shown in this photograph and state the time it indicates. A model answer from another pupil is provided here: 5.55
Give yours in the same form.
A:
9.57
